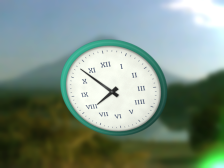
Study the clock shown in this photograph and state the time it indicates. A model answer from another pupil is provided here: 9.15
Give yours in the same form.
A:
7.53
